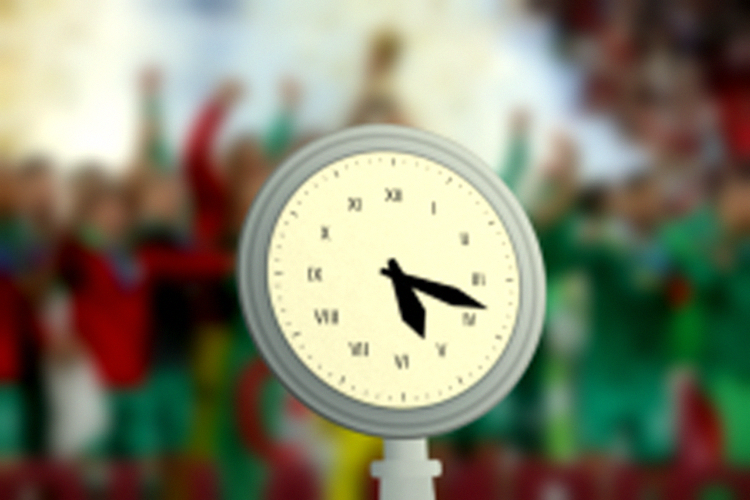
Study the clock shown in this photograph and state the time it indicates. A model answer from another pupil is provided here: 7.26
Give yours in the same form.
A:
5.18
